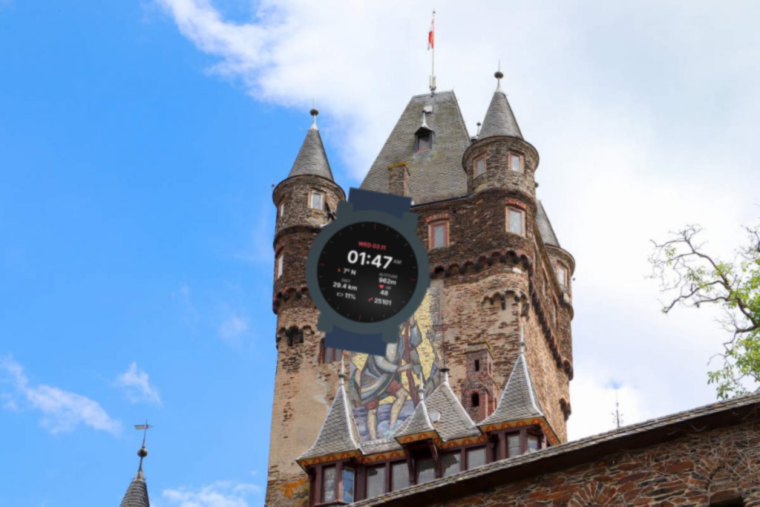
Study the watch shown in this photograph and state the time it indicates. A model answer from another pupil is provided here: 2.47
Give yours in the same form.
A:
1.47
